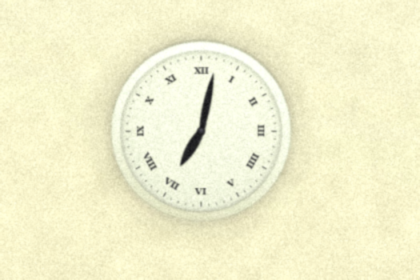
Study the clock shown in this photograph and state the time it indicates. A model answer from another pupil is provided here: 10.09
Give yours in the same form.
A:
7.02
